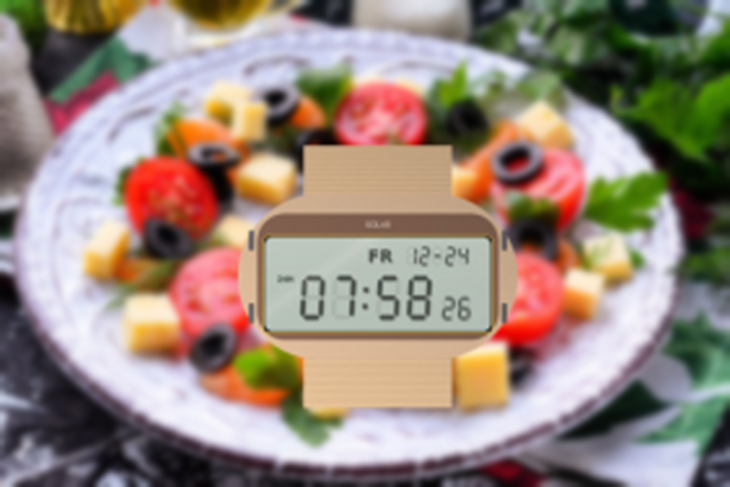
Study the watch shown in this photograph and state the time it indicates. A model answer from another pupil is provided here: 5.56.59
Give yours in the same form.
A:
7.58.26
